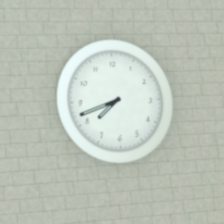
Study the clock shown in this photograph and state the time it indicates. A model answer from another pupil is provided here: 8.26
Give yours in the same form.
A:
7.42
